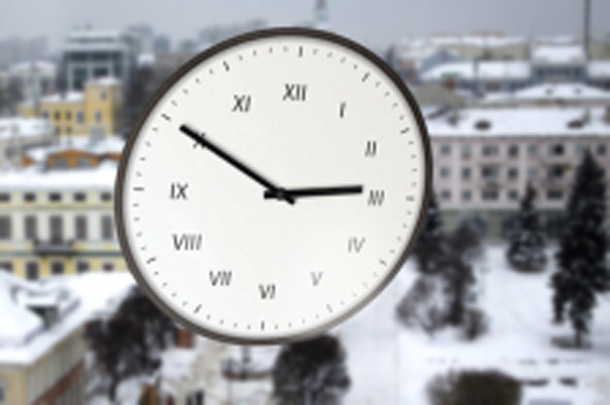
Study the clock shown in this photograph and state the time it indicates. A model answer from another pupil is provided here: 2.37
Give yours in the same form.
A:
2.50
